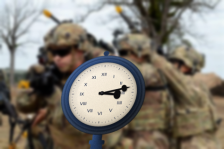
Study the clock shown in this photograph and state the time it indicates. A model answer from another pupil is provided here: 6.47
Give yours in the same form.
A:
3.13
